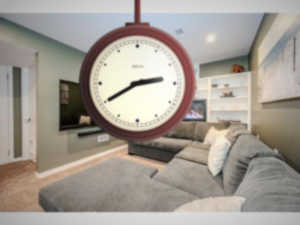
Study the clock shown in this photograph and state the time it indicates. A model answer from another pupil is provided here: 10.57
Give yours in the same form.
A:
2.40
